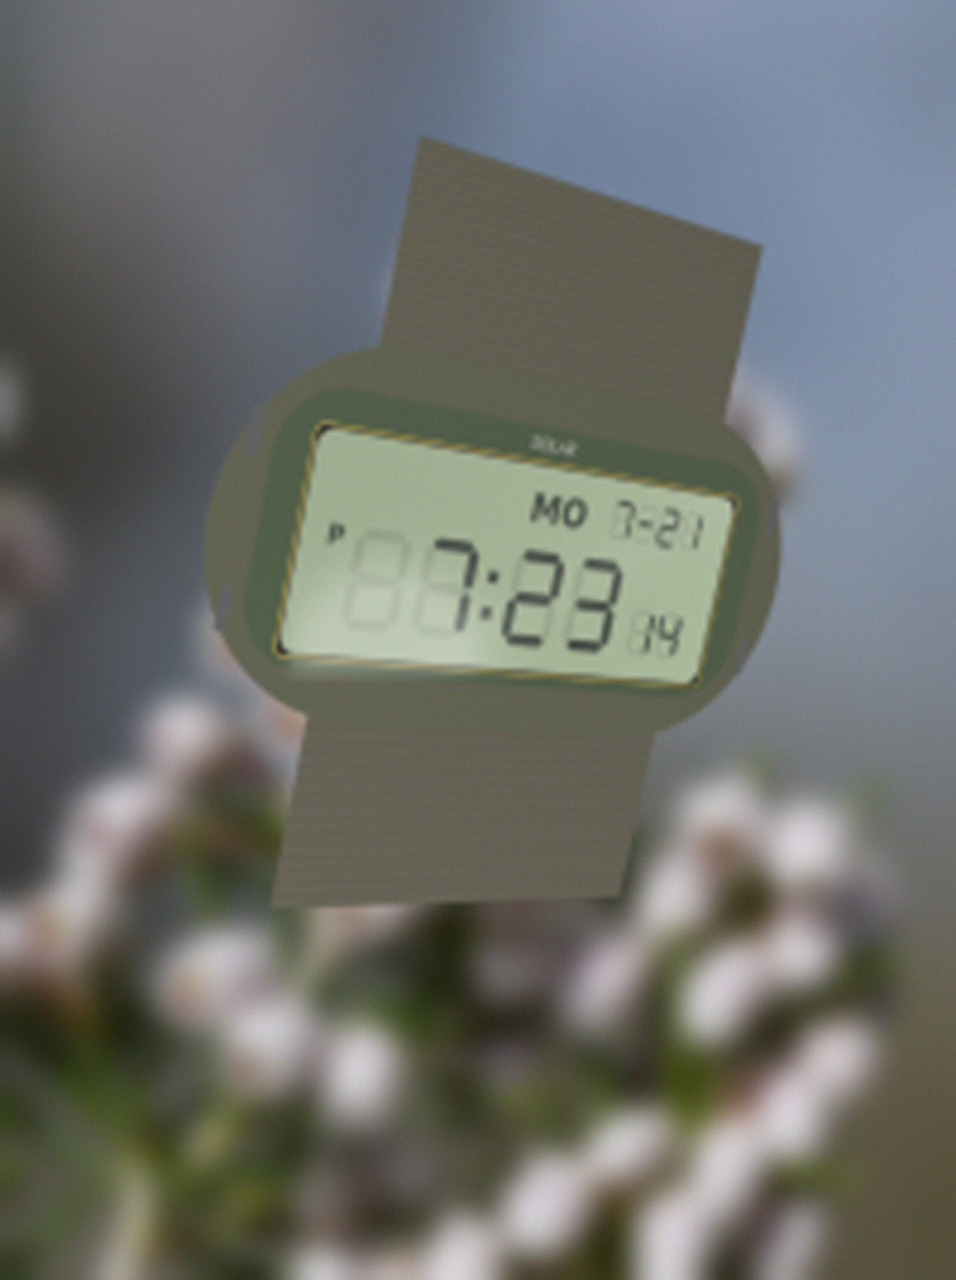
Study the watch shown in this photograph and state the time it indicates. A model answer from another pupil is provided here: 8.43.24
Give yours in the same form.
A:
7.23.14
